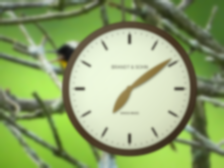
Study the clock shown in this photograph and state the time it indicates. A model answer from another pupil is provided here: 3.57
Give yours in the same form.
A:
7.09
